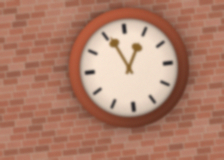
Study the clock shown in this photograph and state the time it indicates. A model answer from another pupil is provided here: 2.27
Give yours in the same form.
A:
12.56
